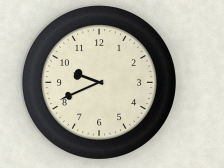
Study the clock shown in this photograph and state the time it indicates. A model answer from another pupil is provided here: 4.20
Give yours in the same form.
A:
9.41
